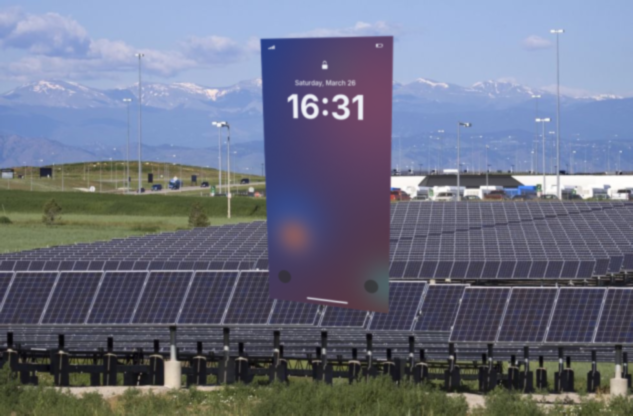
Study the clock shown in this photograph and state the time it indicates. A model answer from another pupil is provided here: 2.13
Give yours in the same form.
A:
16.31
